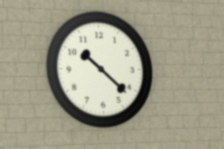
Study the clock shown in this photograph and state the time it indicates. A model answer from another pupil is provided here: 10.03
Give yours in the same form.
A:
10.22
